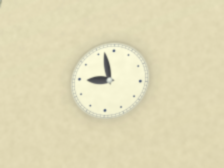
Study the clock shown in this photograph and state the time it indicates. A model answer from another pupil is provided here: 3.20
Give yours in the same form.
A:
8.57
